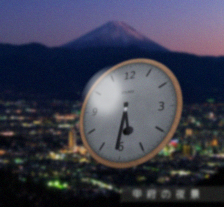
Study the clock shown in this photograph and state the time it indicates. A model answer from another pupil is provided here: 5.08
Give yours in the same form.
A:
5.31
